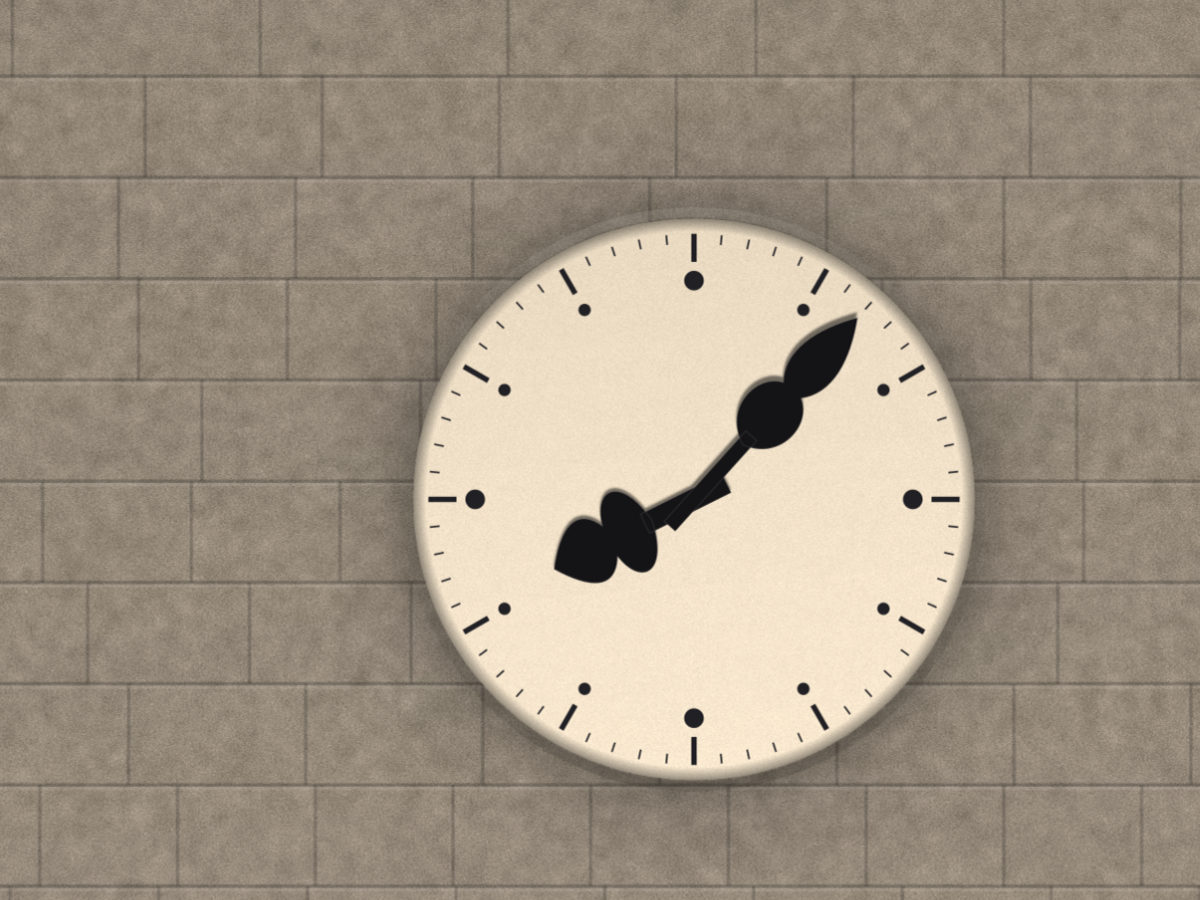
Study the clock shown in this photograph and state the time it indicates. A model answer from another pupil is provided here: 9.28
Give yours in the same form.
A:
8.07
